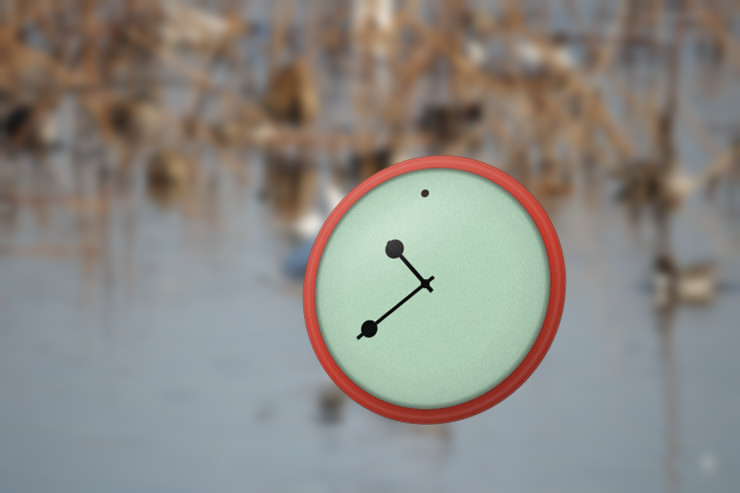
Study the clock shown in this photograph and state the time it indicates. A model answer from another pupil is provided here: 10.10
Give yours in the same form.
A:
10.39
